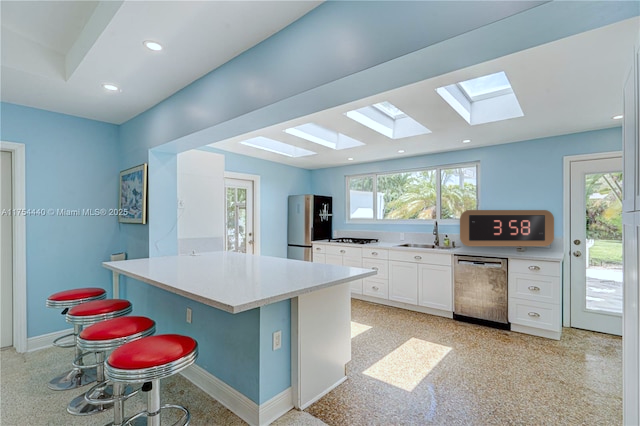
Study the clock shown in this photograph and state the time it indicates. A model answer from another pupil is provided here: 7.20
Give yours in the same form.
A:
3.58
